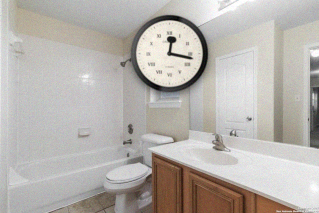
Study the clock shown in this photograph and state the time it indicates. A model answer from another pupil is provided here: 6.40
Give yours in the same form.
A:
12.17
